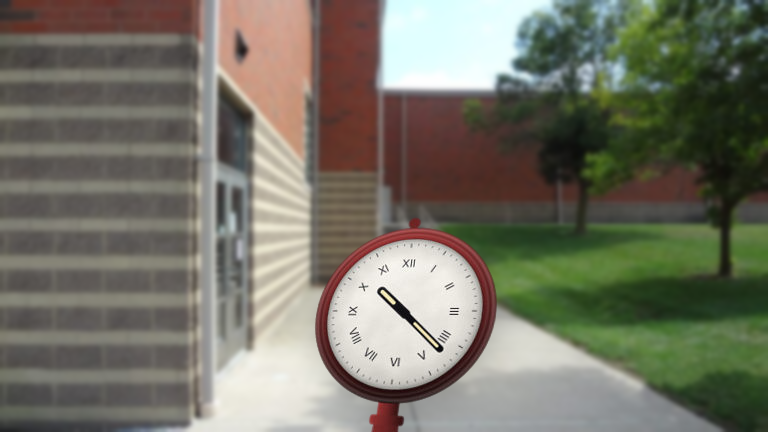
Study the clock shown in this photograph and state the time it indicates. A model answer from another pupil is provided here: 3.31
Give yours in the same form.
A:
10.22
